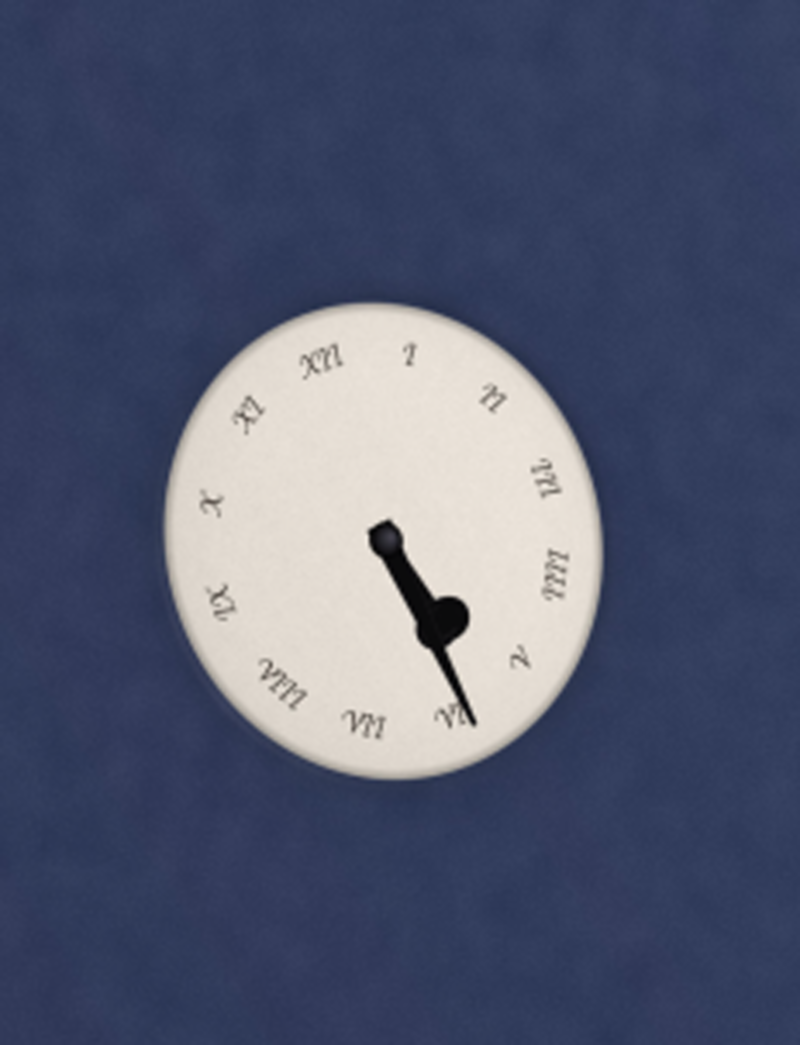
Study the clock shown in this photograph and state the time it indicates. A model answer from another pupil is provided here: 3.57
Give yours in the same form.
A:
5.29
